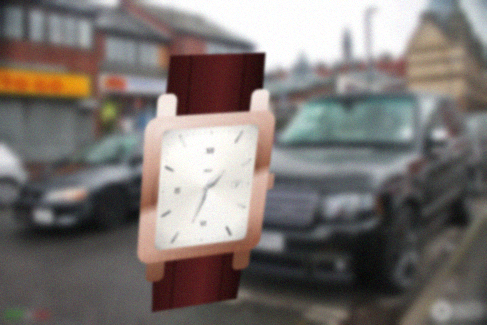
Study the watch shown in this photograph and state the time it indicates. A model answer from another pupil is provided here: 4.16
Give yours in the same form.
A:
1.33
